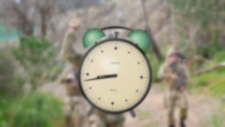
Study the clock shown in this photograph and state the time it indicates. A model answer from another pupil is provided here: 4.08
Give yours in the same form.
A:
8.43
